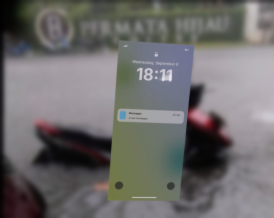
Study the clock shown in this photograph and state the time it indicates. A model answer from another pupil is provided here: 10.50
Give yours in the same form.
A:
18.11
